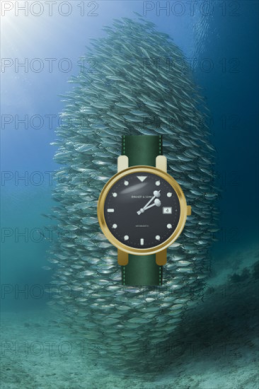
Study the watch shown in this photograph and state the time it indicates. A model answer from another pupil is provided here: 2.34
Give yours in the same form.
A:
2.07
